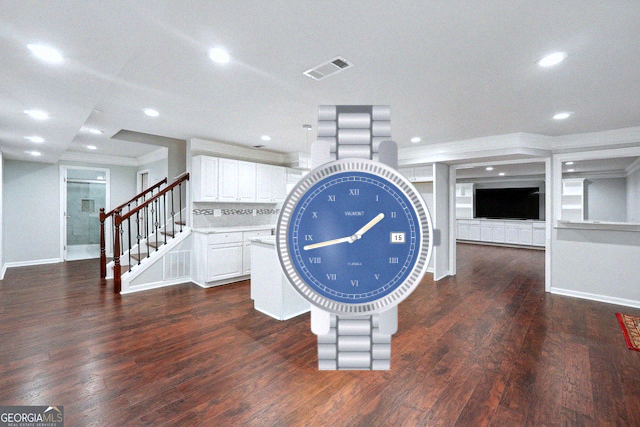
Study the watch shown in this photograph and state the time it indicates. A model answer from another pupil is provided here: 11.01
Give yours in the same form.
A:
1.43
